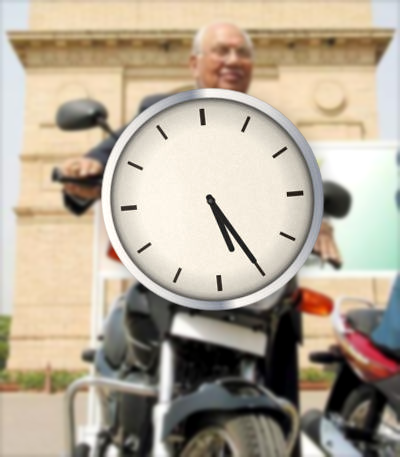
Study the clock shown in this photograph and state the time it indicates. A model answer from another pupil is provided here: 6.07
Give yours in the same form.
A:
5.25
